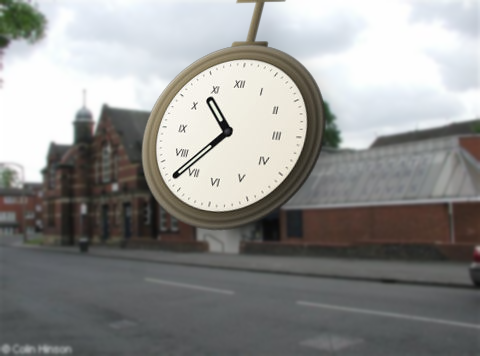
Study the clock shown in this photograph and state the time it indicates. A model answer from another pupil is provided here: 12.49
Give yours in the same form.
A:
10.37
